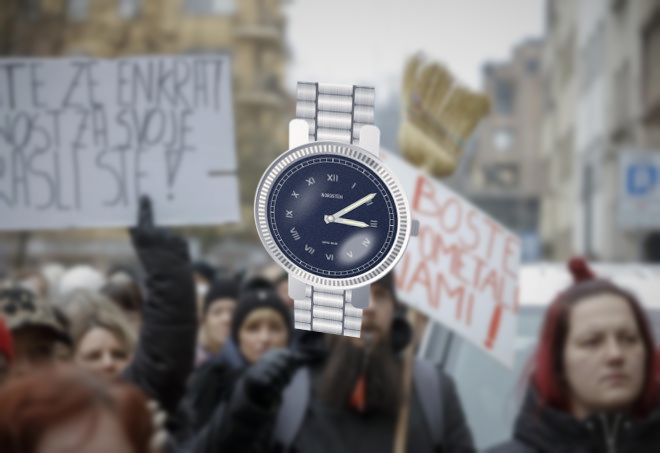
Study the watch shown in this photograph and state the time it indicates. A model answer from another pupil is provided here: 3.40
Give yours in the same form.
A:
3.09
